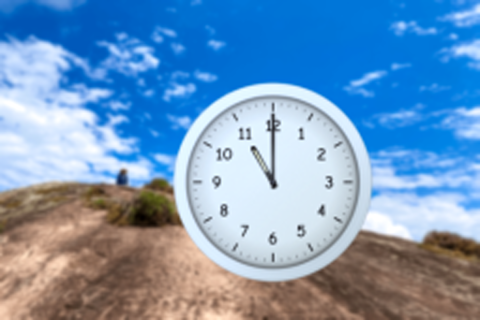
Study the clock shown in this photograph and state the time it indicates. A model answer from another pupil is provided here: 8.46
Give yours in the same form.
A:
11.00
